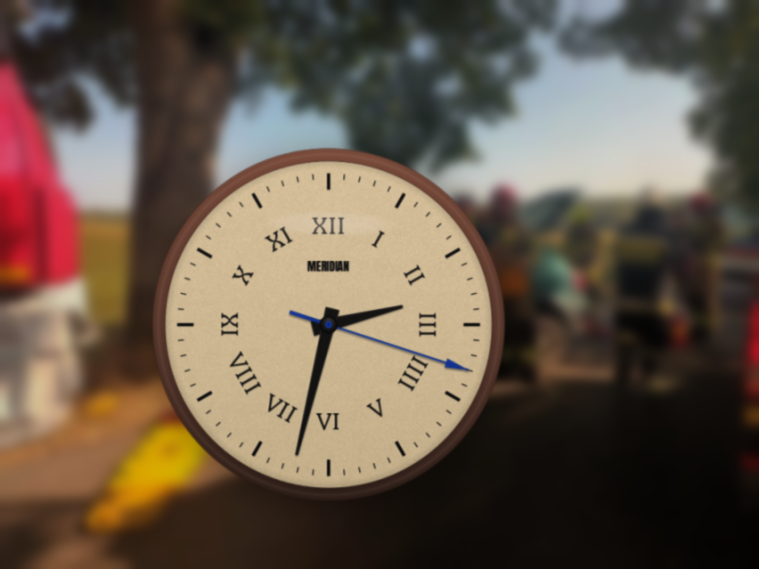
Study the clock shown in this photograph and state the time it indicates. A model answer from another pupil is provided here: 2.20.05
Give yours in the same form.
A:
2.32.18
